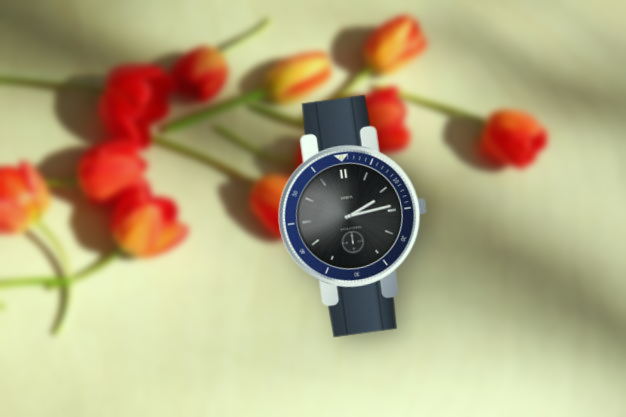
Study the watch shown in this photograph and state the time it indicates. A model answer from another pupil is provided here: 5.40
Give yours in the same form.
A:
2.14
